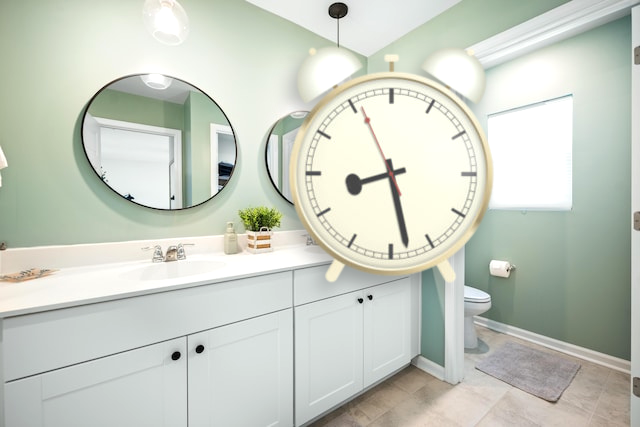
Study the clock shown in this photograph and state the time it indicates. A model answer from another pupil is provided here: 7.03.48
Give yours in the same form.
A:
8.27.56
